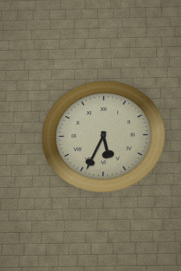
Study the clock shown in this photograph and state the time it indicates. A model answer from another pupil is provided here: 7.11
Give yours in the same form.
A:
5.34
